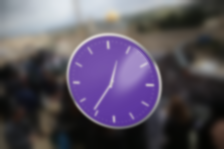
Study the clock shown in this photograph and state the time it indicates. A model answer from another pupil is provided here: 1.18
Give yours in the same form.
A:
12.36
